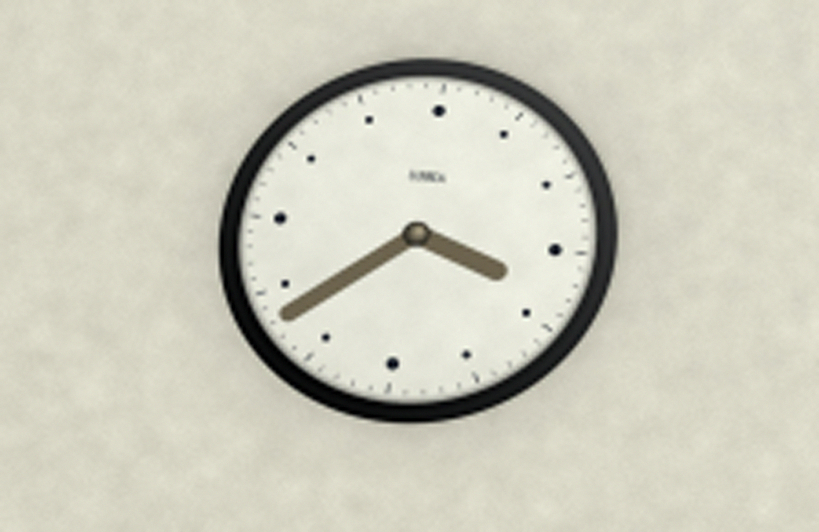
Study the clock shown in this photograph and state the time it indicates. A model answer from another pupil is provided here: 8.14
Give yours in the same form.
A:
3.38
